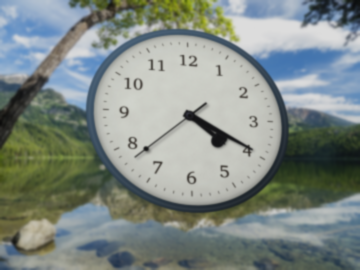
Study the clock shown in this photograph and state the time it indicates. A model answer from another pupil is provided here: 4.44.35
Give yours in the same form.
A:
4.19.38
